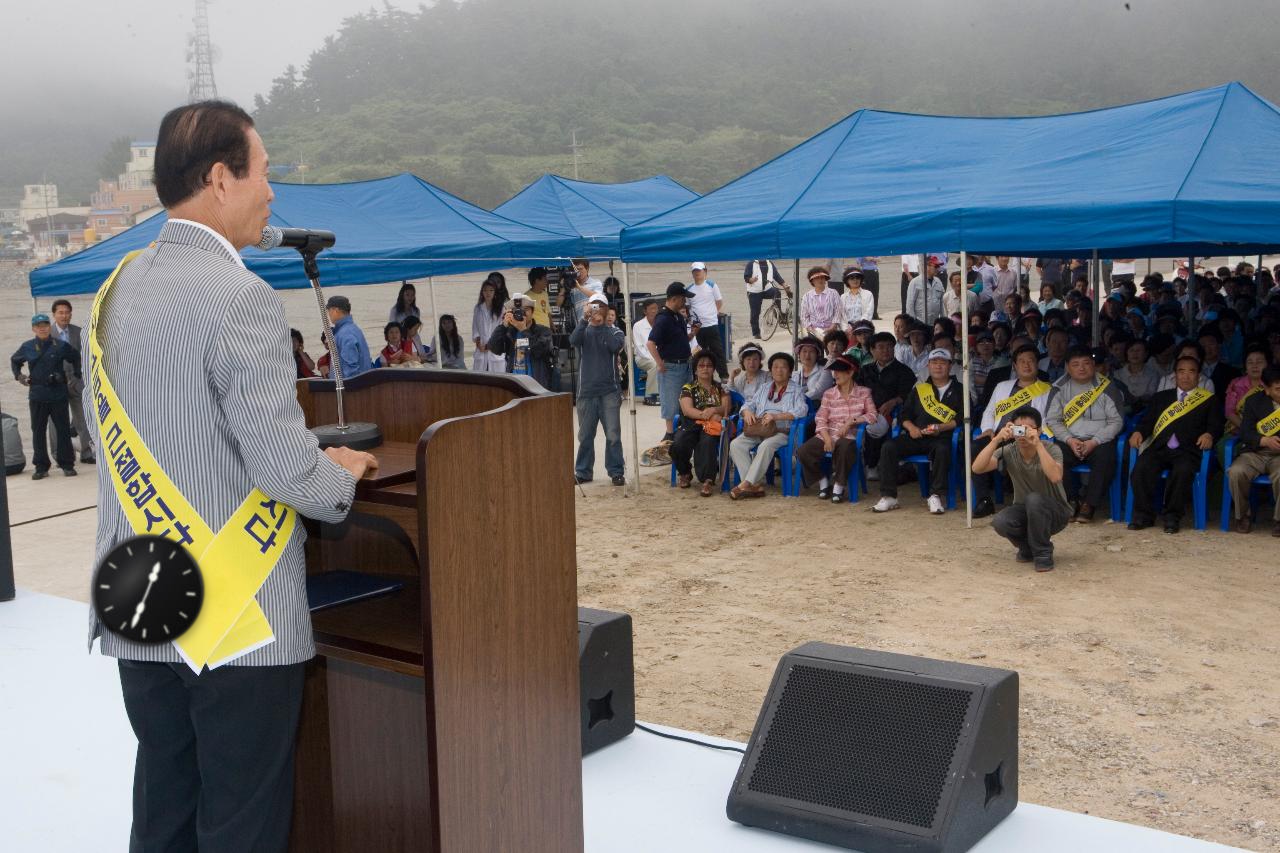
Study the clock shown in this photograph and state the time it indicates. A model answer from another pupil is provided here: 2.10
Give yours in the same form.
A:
12.33
